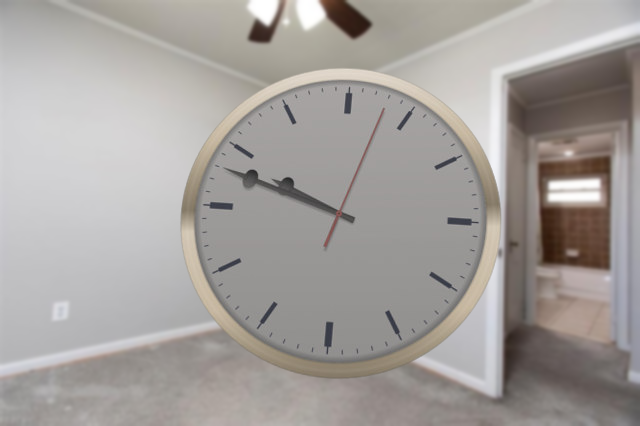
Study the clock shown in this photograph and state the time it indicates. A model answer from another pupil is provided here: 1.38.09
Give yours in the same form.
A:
9.48.03
